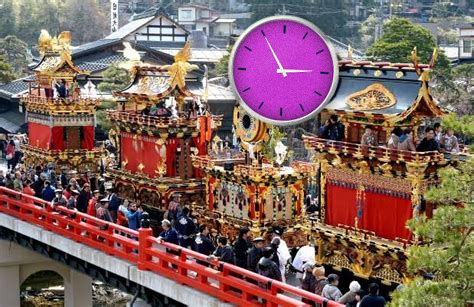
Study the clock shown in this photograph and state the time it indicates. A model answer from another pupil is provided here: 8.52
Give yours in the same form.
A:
2.55
